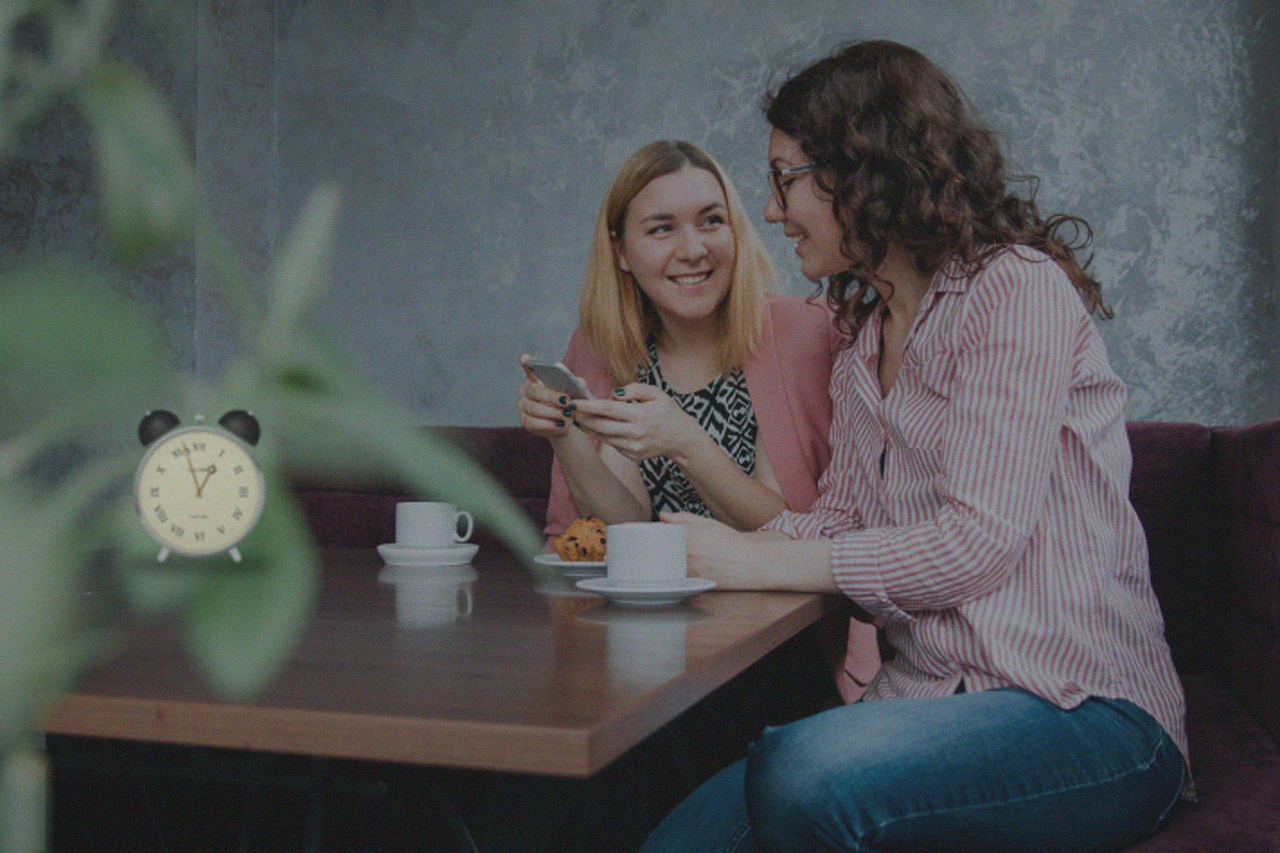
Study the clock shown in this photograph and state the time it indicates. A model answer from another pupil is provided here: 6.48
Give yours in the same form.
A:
12.57
